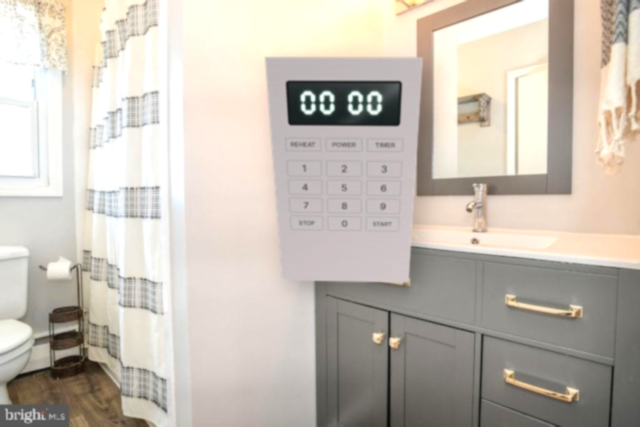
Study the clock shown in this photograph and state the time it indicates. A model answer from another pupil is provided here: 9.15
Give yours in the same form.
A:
0.00
